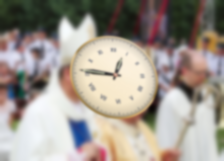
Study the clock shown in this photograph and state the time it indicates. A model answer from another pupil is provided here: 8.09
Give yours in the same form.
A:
12.46
